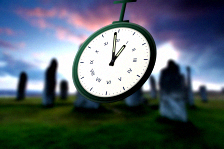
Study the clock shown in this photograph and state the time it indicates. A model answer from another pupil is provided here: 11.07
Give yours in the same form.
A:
12.59
